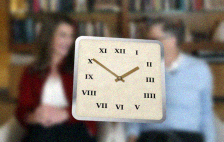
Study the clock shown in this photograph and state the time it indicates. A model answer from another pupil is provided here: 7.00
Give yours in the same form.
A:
1.51
